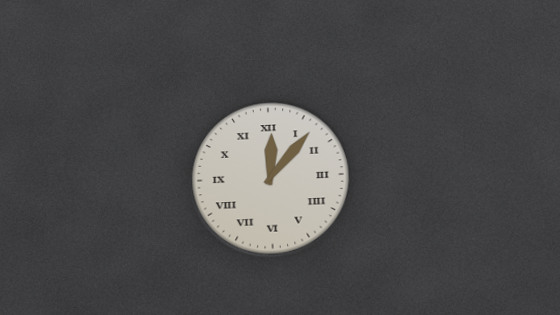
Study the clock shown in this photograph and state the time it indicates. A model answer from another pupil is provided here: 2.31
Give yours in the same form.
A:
12.07
